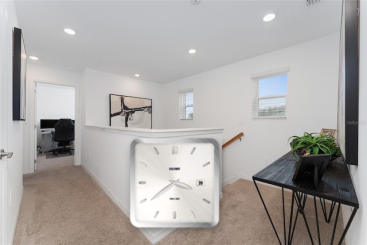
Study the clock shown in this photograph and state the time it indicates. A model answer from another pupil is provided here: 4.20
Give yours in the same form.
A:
3.39
